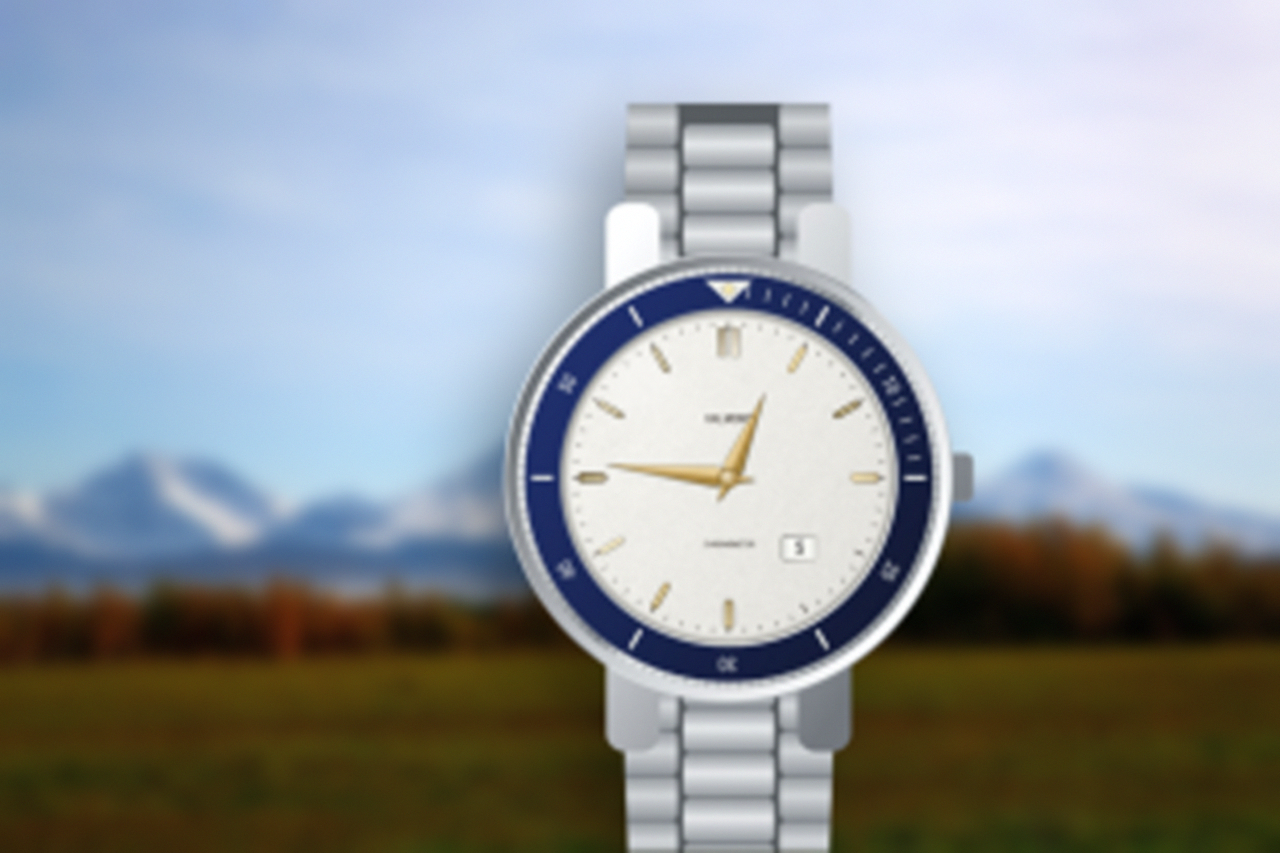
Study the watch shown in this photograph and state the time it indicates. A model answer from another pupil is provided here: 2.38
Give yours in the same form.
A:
12.46
